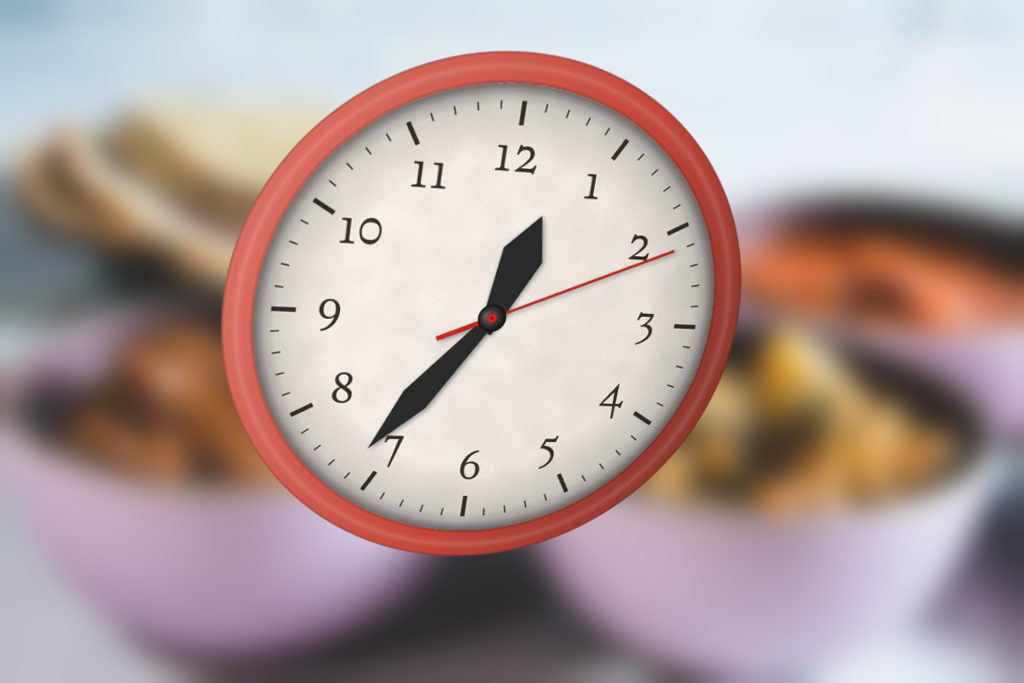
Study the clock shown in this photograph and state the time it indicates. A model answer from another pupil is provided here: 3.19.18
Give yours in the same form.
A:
12.36.11
